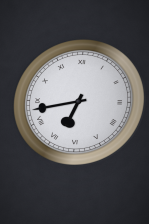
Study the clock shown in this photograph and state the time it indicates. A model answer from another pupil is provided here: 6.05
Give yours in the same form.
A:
6.43
